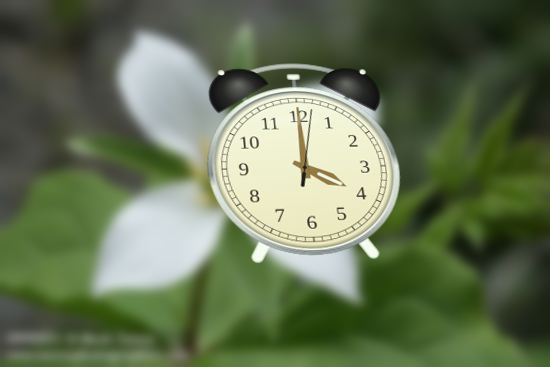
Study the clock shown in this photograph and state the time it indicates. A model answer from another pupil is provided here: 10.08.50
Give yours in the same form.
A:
4.00.02
